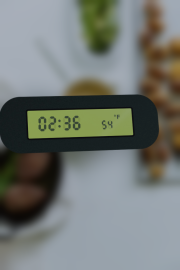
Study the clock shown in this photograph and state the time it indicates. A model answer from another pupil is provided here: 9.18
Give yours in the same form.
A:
2.36
